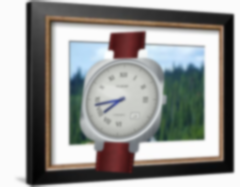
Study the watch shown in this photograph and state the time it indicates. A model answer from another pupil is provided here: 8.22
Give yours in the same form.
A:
7.43
